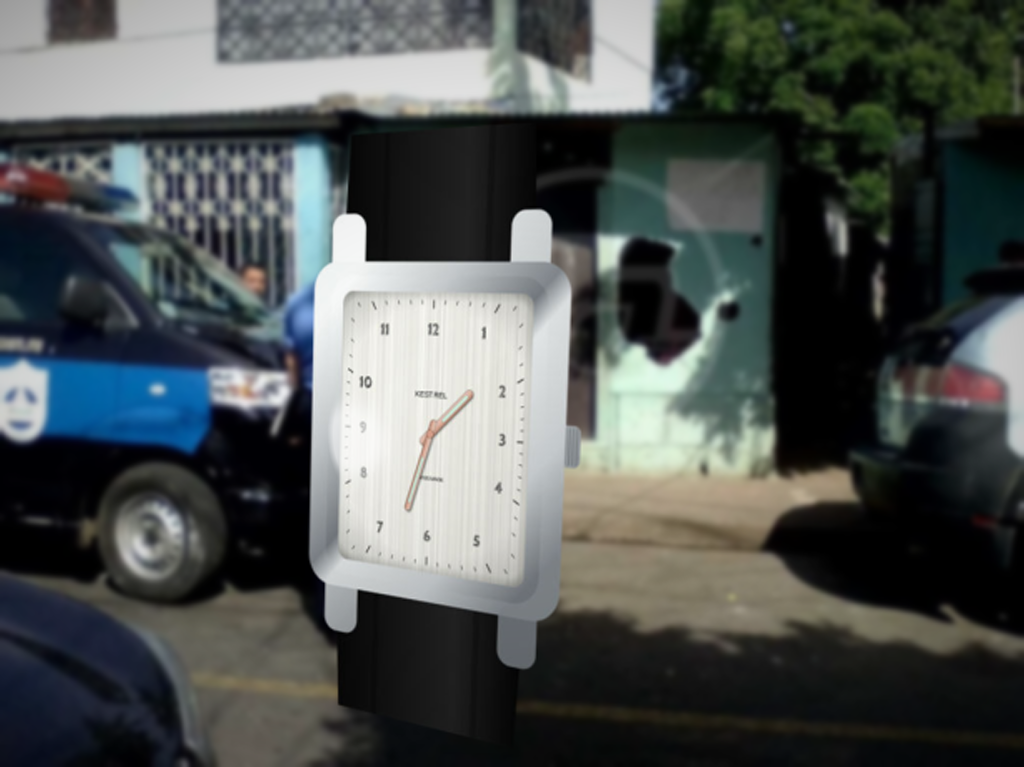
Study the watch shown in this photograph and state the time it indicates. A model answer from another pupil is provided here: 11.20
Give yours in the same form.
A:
1.33
